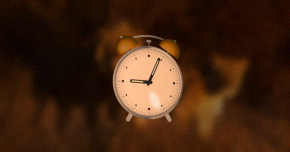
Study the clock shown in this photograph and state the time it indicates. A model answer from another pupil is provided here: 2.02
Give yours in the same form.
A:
9.04
